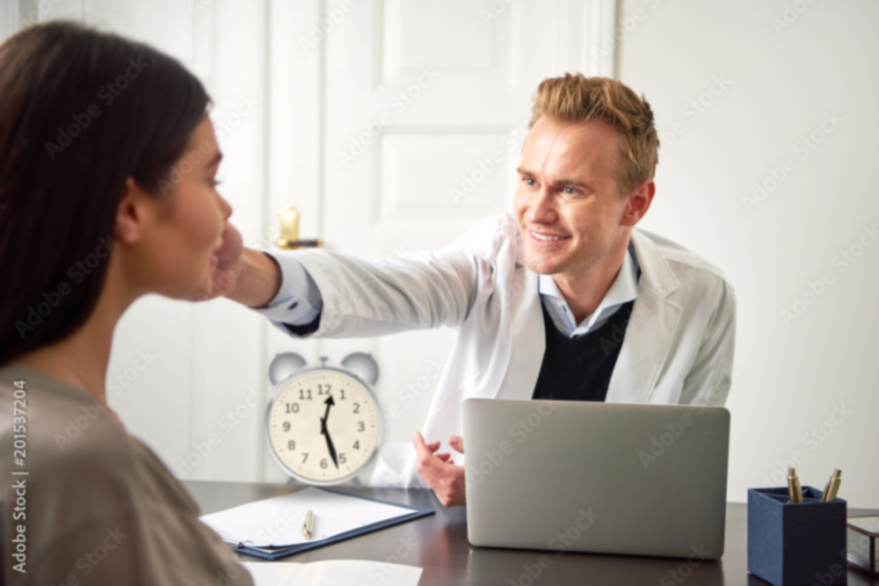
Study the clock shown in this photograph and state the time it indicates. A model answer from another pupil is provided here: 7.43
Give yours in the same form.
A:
12.27
